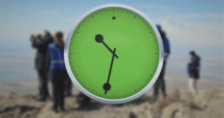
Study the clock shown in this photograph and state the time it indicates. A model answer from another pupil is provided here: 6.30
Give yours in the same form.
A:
10.32
